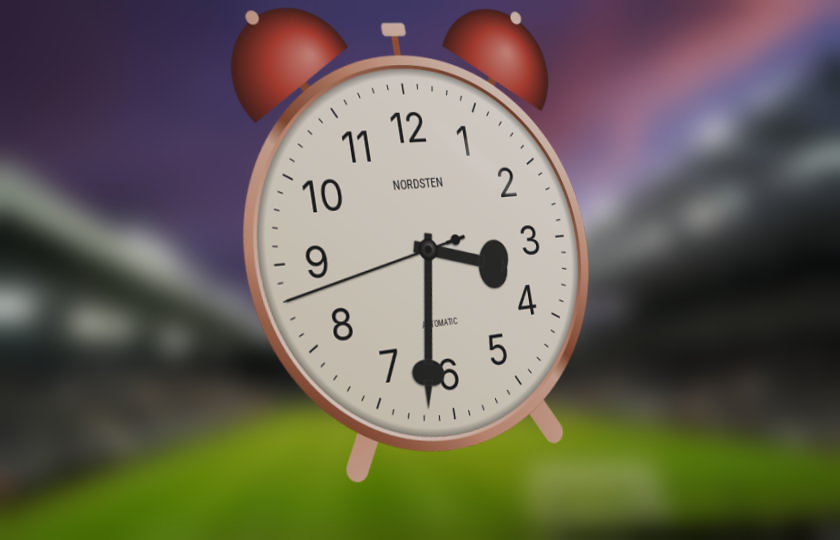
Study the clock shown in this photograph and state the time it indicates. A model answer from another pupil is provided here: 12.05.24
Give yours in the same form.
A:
3.31.43
